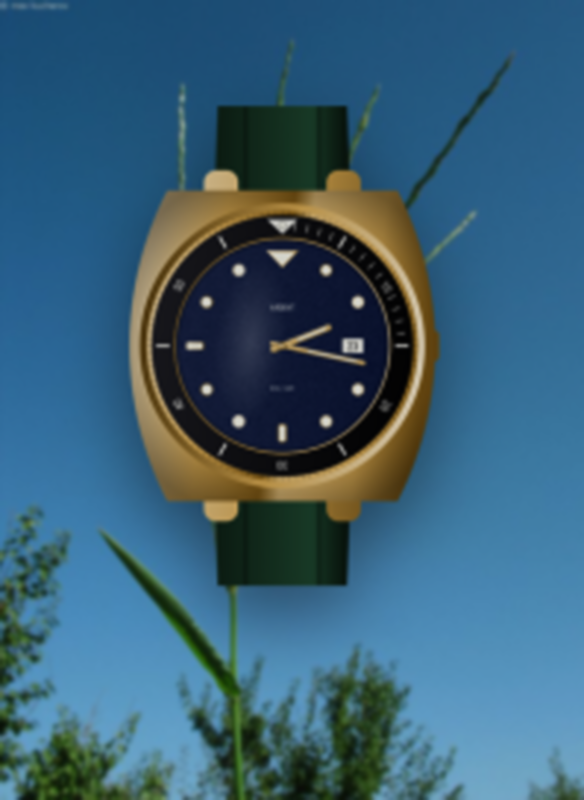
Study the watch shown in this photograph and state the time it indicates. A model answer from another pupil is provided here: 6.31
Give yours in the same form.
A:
2.17
